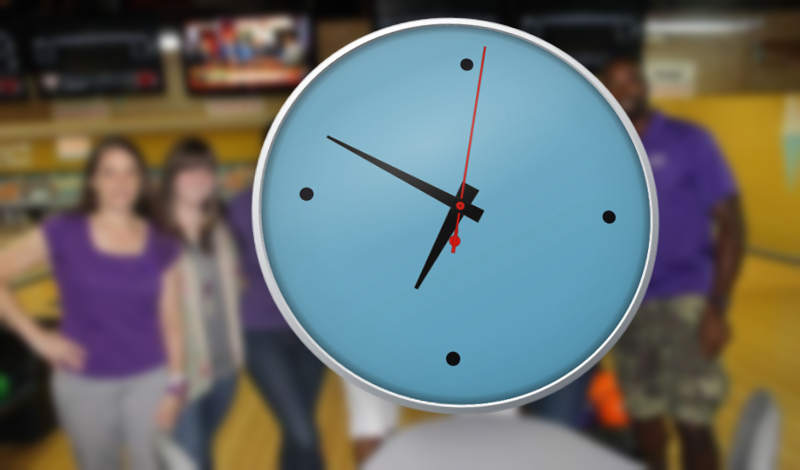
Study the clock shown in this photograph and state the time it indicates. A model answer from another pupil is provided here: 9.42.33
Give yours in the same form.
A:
6.49.01
